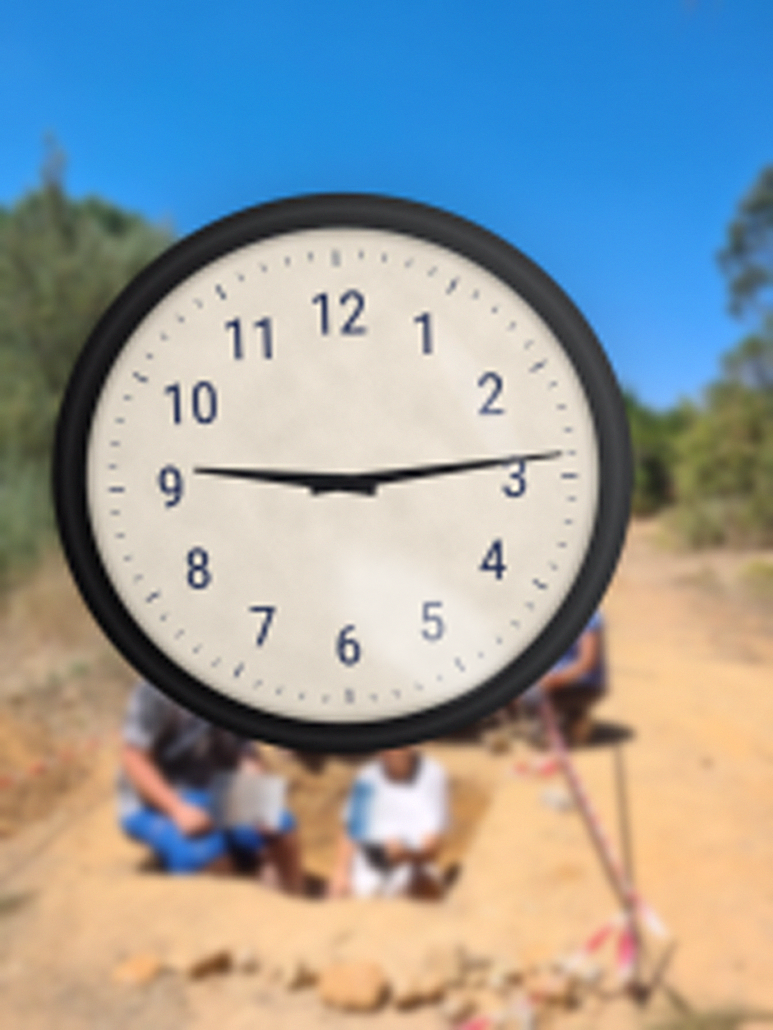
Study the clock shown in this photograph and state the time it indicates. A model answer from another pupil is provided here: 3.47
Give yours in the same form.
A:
9.14
